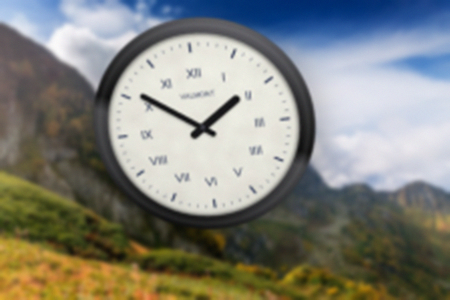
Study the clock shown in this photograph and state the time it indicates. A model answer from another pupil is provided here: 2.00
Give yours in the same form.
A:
1.51
